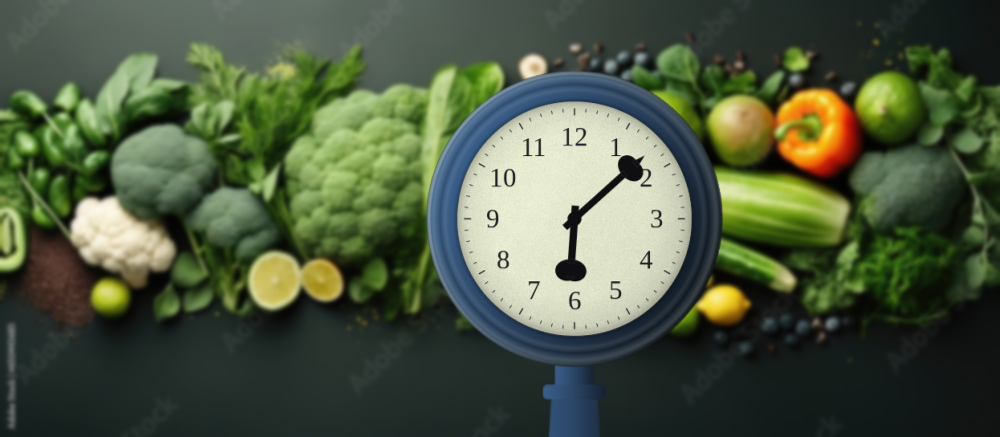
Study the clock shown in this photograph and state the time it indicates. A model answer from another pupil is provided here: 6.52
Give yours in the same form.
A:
6.08
